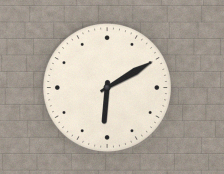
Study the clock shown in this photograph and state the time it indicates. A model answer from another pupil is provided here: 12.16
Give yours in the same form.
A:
6.10
